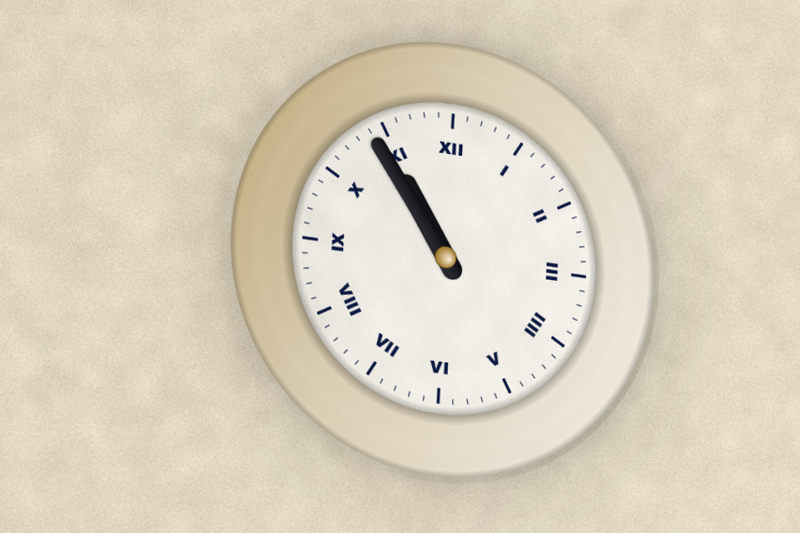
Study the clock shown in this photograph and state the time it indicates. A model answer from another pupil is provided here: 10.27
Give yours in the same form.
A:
10.54
